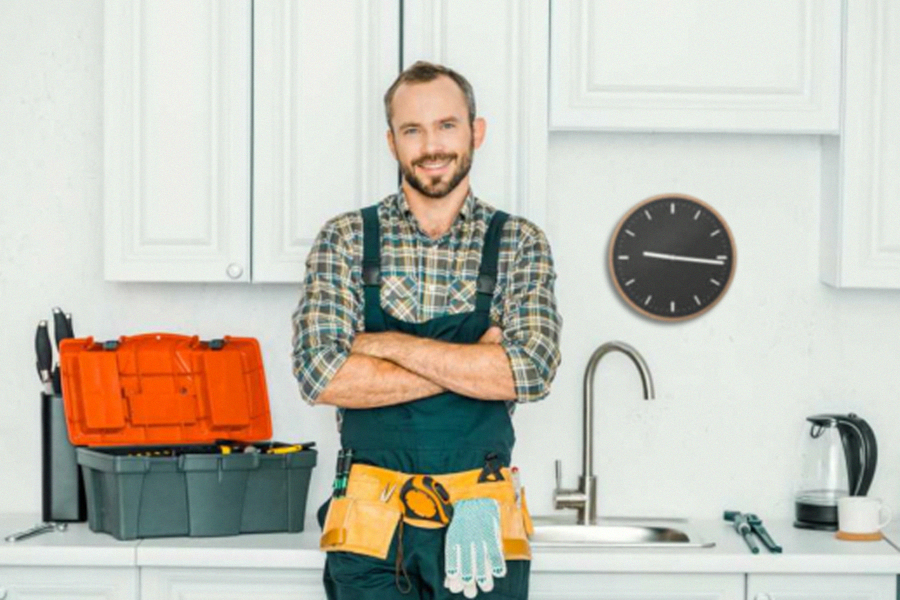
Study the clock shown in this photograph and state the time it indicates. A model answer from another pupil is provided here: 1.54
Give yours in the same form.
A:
9.16
